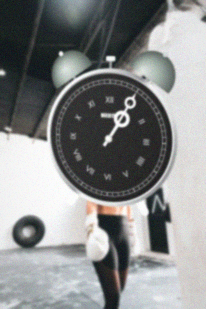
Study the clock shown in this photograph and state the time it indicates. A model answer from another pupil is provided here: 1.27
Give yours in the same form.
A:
1.05
